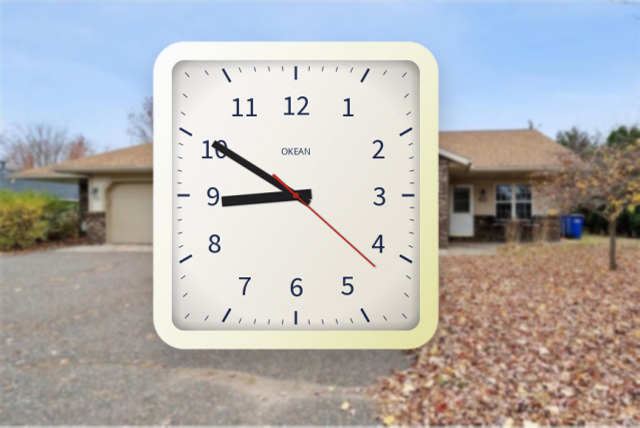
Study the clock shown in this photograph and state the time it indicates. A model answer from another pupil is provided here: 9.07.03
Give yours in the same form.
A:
8.50.22
